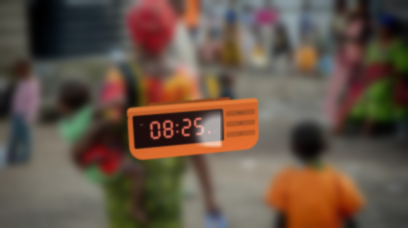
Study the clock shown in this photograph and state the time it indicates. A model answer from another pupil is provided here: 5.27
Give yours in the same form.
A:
8.25
